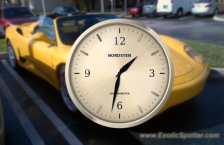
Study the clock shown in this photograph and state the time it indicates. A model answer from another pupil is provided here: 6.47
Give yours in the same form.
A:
1.32
